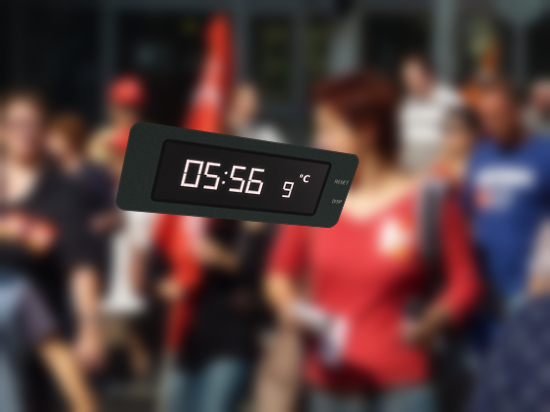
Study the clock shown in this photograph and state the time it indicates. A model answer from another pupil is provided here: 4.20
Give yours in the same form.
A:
5.56
